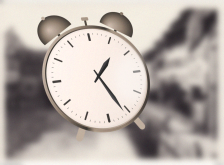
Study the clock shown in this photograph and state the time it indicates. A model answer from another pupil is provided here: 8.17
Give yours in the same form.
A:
1.26
